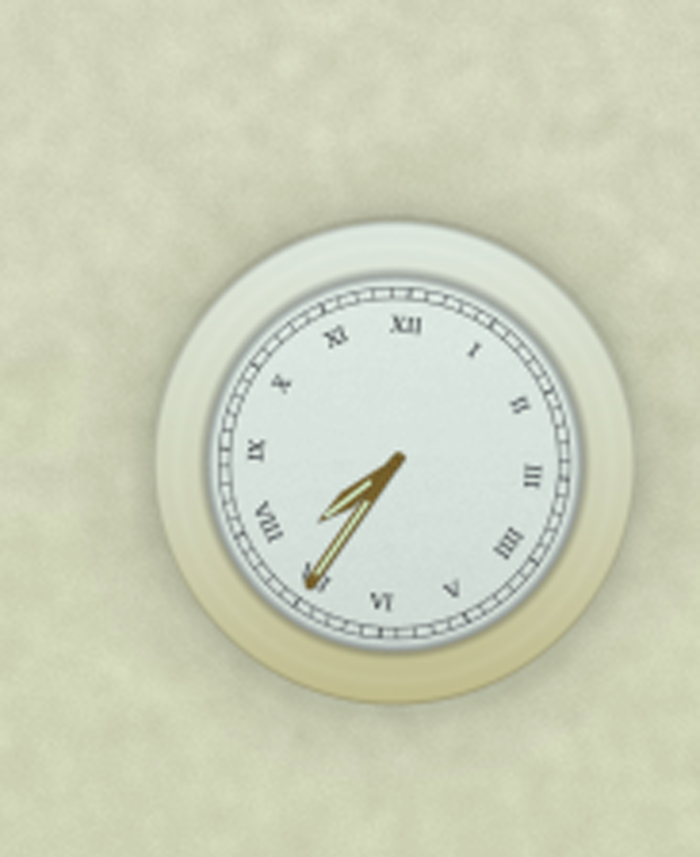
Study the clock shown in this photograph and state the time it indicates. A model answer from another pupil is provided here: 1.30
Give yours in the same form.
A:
7.35
